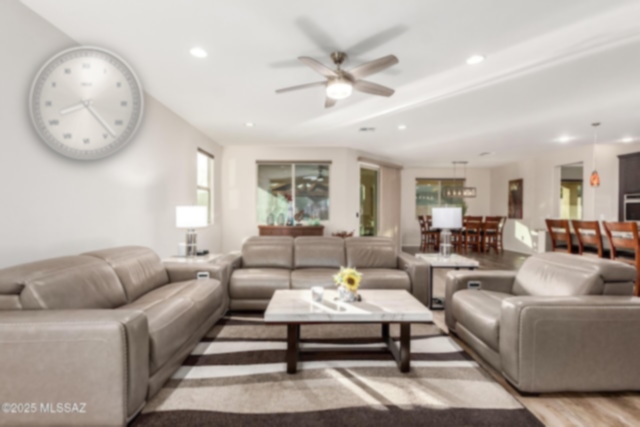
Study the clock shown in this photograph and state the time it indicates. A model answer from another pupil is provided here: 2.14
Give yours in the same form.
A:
8.23
